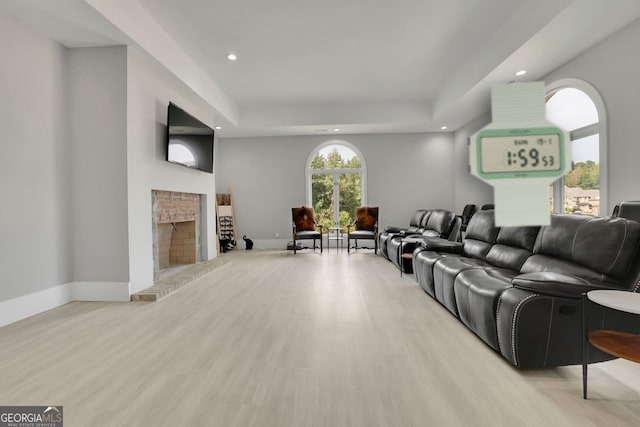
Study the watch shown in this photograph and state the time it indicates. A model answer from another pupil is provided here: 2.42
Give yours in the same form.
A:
1.59
